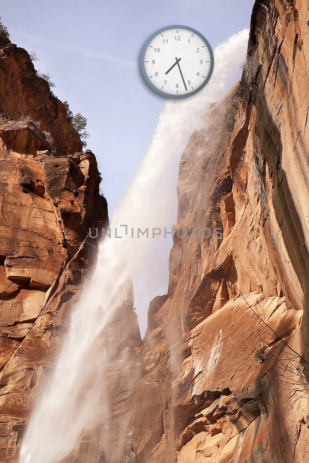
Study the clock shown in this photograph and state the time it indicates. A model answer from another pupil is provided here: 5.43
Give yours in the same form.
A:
7.27
